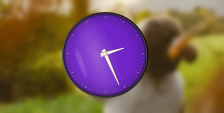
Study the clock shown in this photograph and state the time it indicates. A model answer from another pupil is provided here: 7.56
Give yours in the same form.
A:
2.26
